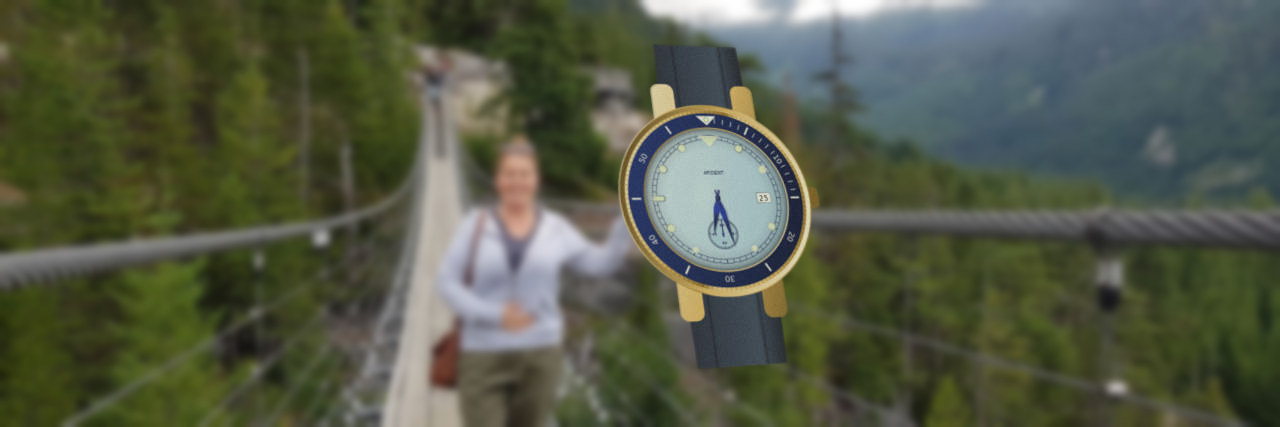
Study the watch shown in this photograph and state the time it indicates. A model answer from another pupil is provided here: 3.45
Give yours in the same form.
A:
6.28
